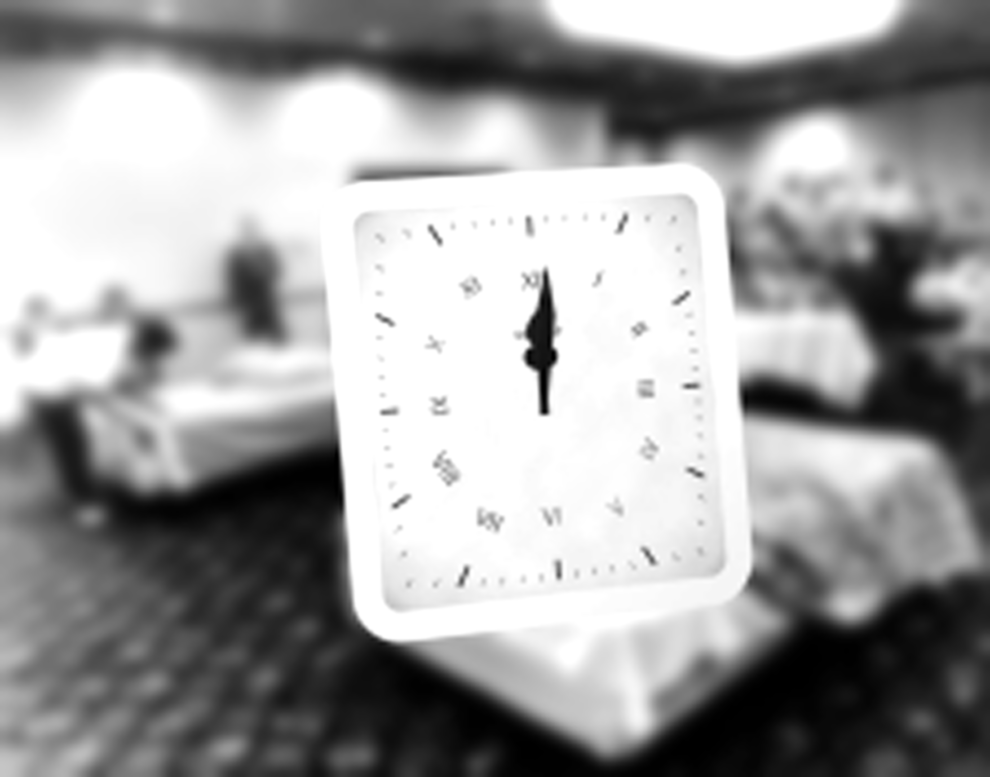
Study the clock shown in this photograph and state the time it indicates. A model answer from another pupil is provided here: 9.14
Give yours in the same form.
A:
12.01
